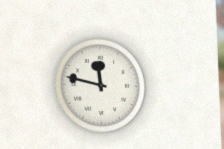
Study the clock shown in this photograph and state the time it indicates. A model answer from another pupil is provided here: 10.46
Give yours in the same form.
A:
11.47
